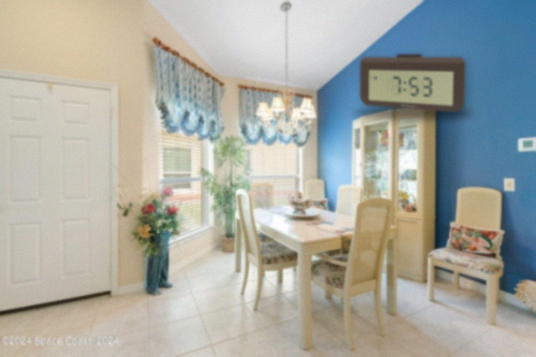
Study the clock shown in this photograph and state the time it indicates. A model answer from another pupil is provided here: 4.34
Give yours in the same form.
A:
7.53
